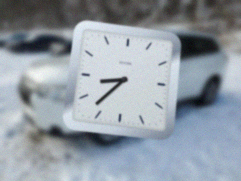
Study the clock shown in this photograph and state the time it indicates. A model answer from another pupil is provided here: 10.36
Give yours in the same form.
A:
8.37
